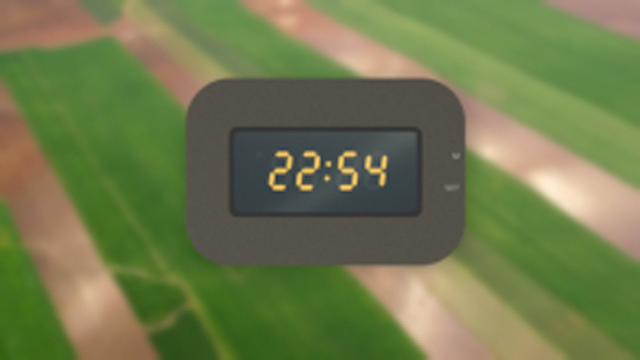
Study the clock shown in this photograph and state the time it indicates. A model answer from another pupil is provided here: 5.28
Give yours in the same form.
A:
22.54
